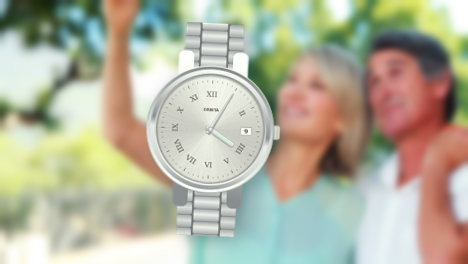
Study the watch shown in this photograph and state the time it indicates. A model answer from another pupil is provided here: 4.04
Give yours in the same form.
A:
4.05
